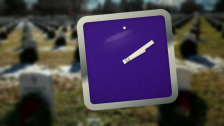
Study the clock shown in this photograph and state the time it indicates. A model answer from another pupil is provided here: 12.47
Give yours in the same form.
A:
2.10
